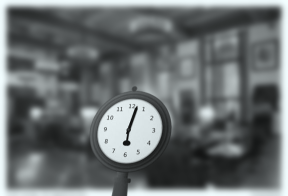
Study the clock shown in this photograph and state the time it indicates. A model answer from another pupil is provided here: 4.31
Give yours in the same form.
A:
6.02
